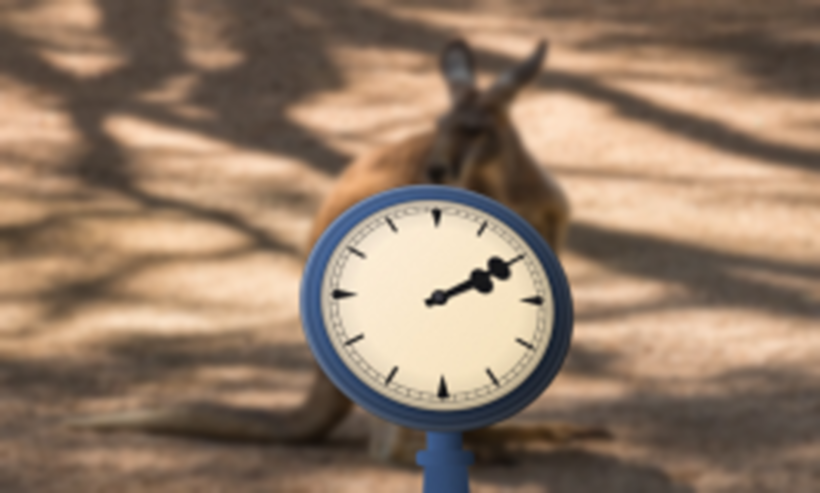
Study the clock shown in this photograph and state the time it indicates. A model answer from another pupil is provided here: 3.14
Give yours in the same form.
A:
2.10
